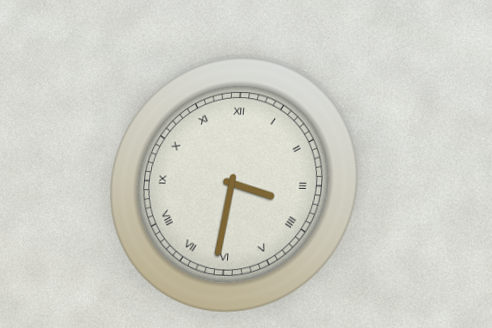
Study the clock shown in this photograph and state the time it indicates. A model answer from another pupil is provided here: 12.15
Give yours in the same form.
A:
3.31
